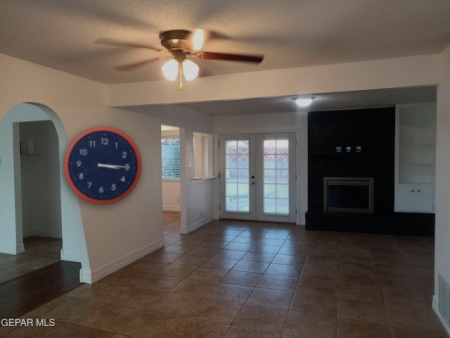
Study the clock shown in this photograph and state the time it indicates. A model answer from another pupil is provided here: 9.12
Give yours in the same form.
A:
3.15
